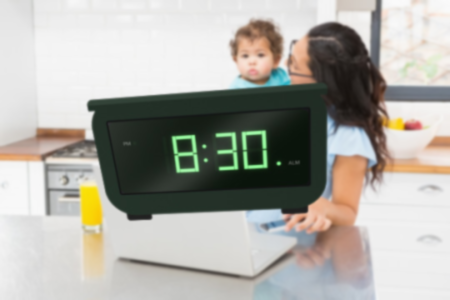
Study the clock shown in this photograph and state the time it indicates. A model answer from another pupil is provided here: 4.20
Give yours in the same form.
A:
8.30
